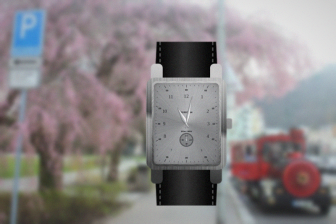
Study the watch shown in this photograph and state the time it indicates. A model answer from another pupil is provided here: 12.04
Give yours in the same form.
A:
11.02
